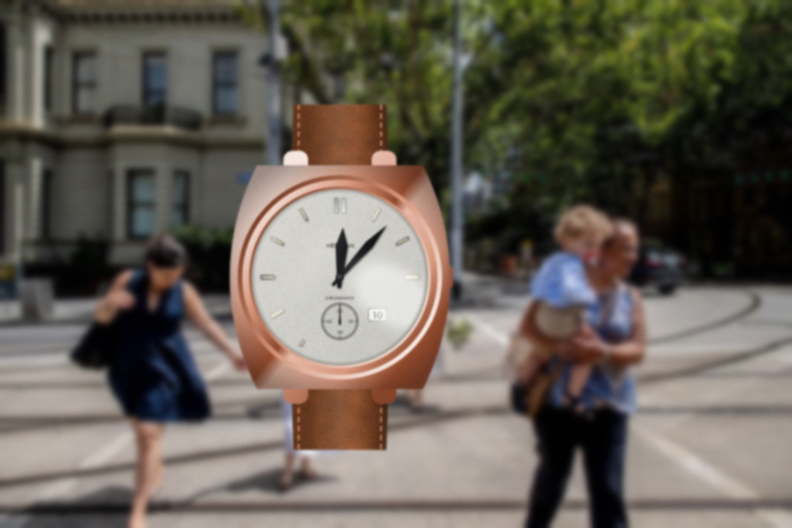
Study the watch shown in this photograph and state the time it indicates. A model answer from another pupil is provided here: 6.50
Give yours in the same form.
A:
12.07
